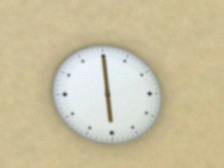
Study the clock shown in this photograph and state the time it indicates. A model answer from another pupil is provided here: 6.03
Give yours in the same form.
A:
6.00
